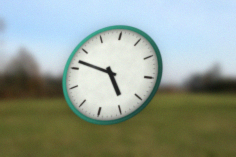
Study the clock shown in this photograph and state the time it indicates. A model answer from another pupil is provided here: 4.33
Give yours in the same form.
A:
4.47
